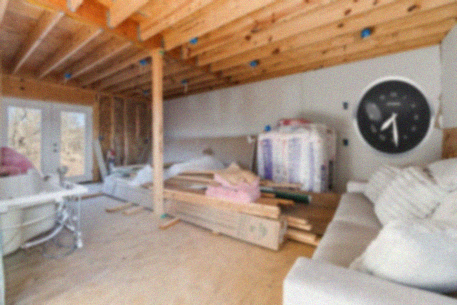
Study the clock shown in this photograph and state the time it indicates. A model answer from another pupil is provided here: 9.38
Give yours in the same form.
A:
7.29
